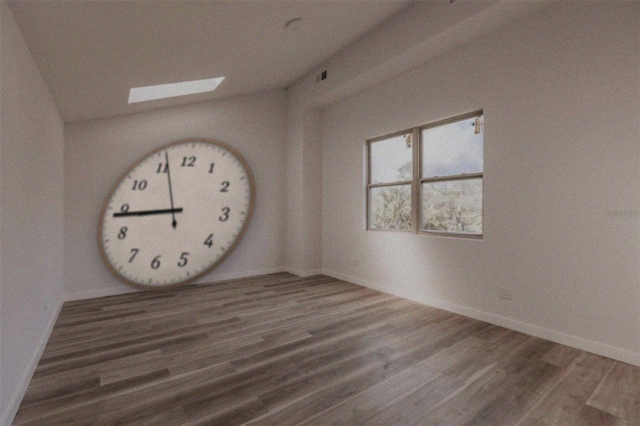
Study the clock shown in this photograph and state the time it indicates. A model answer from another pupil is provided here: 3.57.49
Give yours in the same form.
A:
8.43.56
